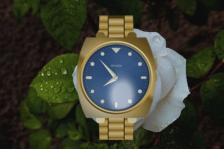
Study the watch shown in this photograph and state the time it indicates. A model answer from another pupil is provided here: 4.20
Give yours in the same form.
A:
7.53
